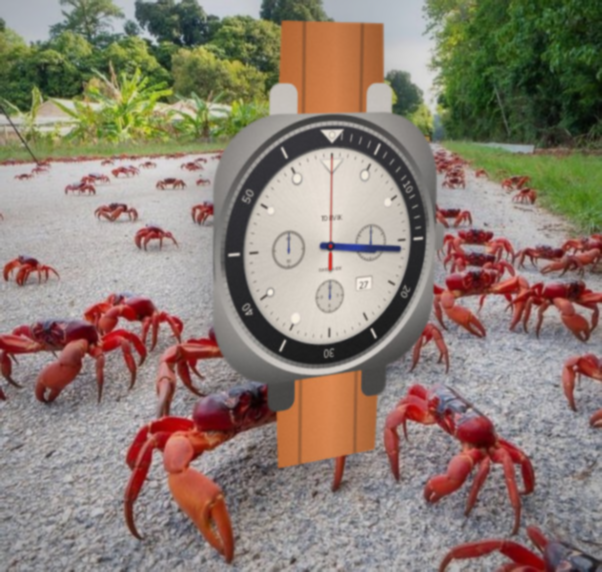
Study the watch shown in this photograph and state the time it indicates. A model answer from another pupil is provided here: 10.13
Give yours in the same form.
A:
3.16
